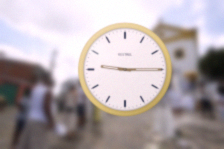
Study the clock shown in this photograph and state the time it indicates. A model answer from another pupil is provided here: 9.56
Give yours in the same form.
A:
9.15
